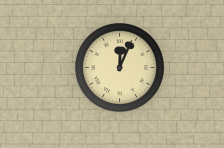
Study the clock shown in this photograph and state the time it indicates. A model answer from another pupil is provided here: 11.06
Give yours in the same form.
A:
12.04
